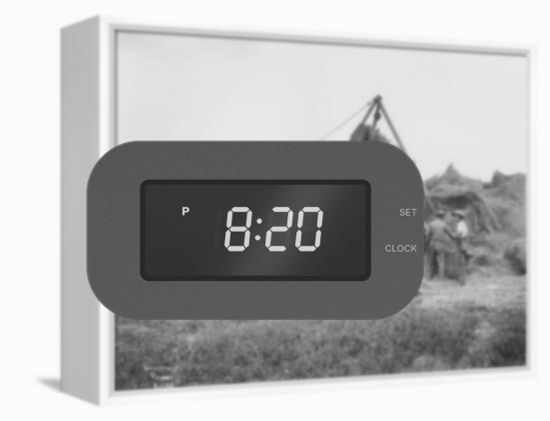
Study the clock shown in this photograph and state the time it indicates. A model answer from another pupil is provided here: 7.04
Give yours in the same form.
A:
8.20
